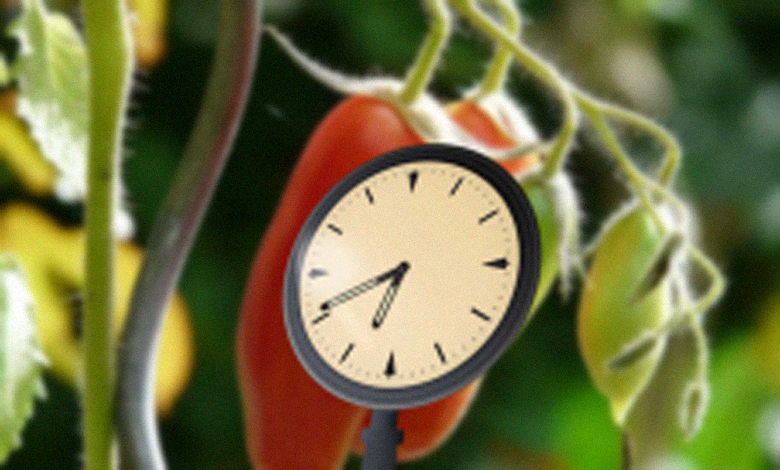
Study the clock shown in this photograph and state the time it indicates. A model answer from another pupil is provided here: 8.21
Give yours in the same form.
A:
6.41
